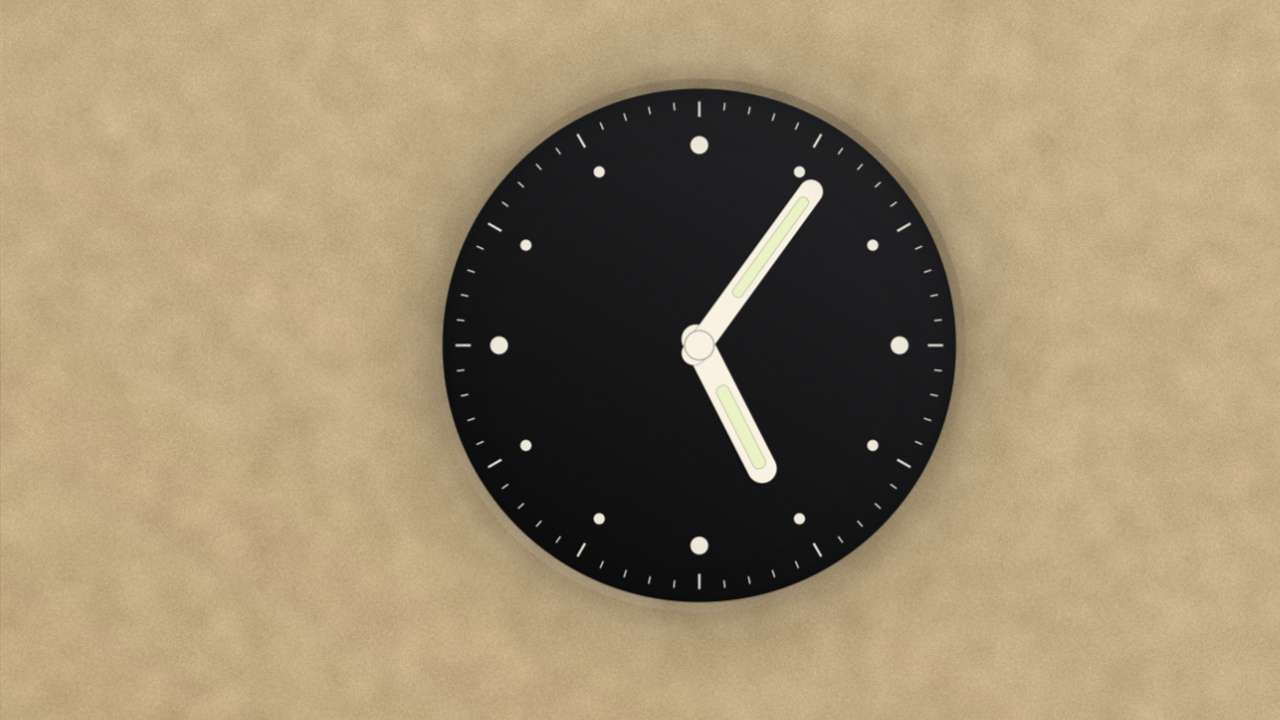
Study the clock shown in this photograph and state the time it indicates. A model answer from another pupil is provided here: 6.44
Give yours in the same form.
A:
5.06
